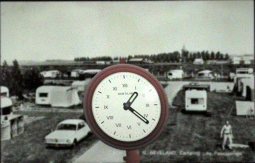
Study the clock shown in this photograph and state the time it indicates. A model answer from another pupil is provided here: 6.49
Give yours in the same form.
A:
1.22
